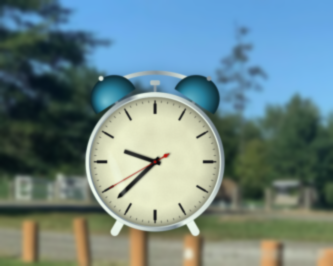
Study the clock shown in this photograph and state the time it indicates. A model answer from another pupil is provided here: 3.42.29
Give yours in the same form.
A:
9.37.40
